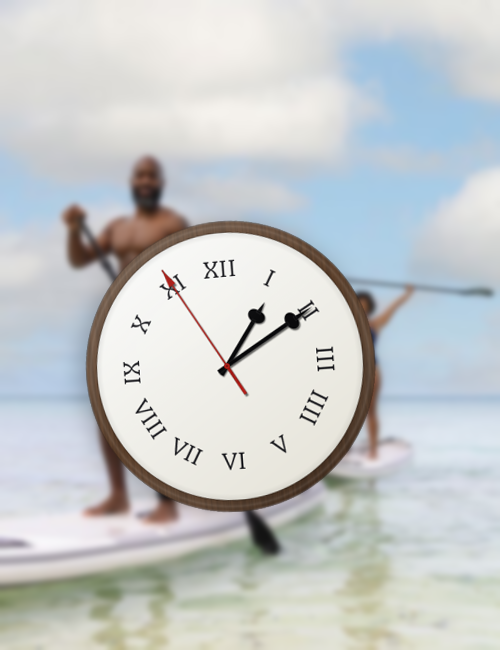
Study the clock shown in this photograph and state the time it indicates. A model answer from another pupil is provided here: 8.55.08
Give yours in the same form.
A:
1.09.55
